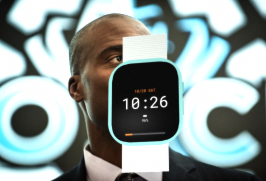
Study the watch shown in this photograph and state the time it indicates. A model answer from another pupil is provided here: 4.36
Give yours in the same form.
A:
10.26
